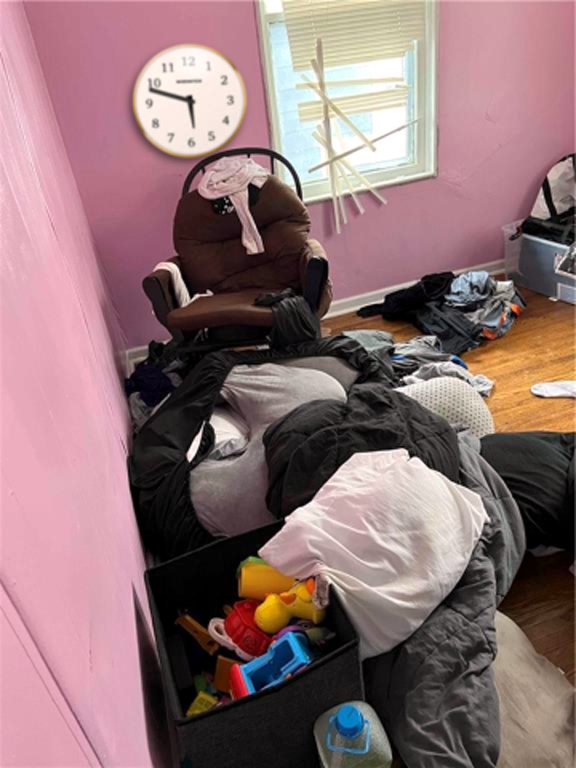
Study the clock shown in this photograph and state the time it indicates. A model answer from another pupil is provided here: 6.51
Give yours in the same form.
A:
5.48
